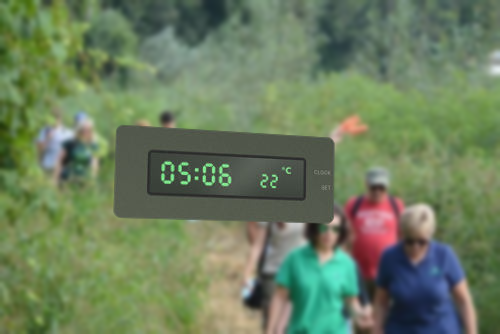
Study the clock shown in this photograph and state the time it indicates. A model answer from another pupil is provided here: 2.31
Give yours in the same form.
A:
5.06
